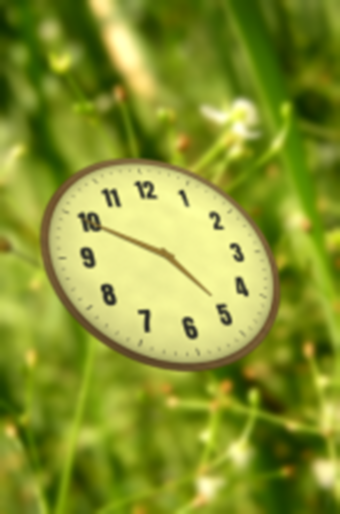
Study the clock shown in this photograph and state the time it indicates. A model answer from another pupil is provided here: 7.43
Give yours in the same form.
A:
4.50
